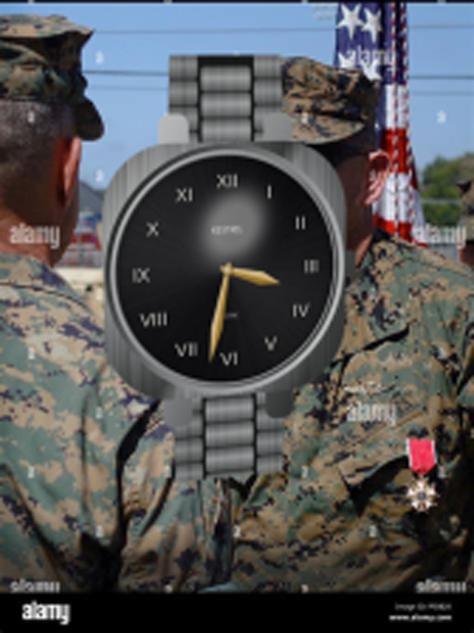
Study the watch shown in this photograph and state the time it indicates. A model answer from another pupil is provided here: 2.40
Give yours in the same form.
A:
3.32
